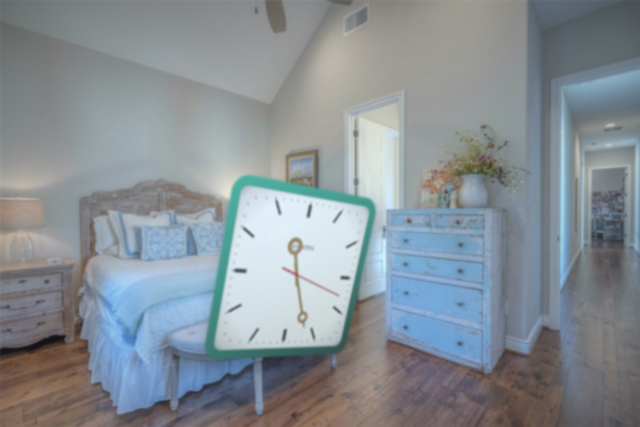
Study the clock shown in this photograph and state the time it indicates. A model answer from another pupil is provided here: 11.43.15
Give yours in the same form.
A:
11.26.18
